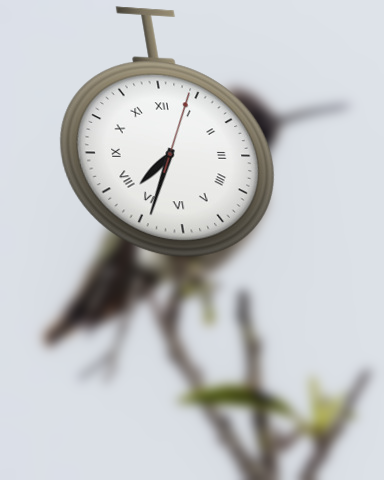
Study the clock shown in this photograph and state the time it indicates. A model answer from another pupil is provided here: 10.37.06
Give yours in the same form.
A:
7.34.04
